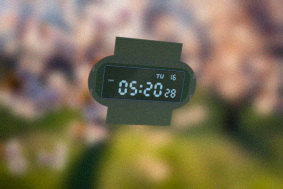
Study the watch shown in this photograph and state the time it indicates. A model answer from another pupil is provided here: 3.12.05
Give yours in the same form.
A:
5.20.28
